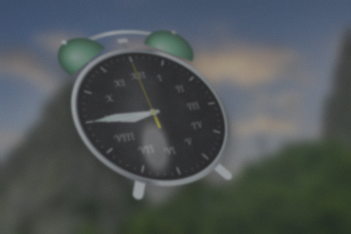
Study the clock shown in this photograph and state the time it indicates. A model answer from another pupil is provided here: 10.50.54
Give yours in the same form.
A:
8.45.00
